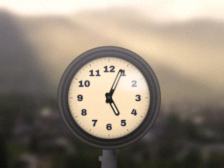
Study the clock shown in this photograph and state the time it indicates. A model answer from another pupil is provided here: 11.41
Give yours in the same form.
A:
5.04
